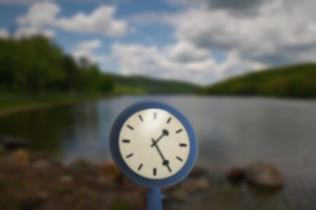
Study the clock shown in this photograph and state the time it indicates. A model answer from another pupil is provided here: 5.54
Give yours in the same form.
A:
1.25
